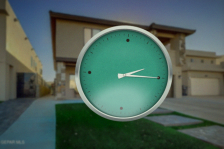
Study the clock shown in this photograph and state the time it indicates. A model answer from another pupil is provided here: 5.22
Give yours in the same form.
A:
2.15
